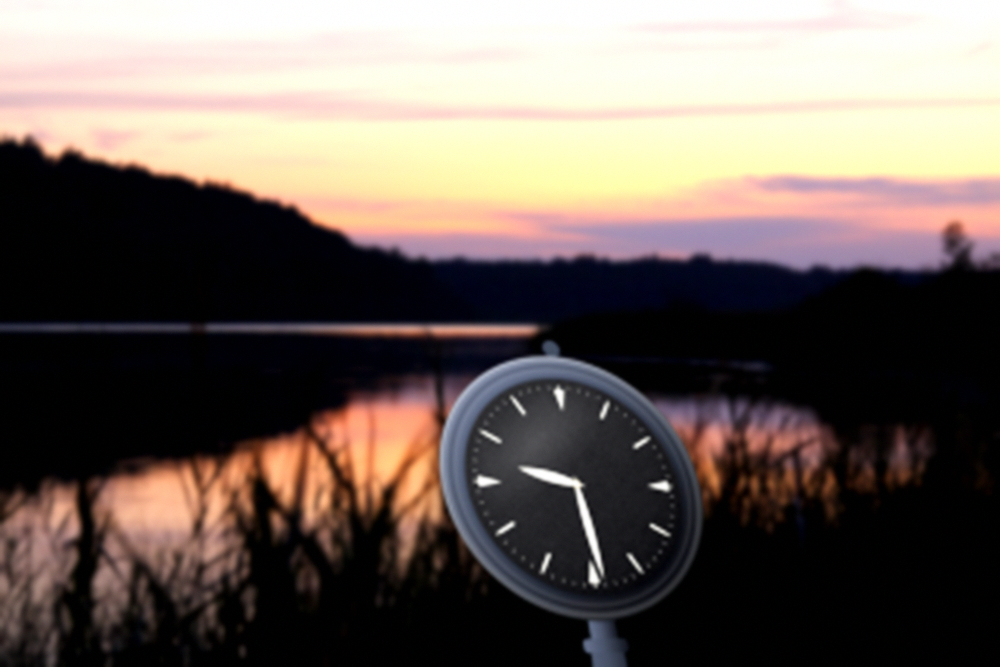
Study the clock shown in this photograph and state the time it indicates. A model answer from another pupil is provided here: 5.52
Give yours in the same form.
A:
9.29
